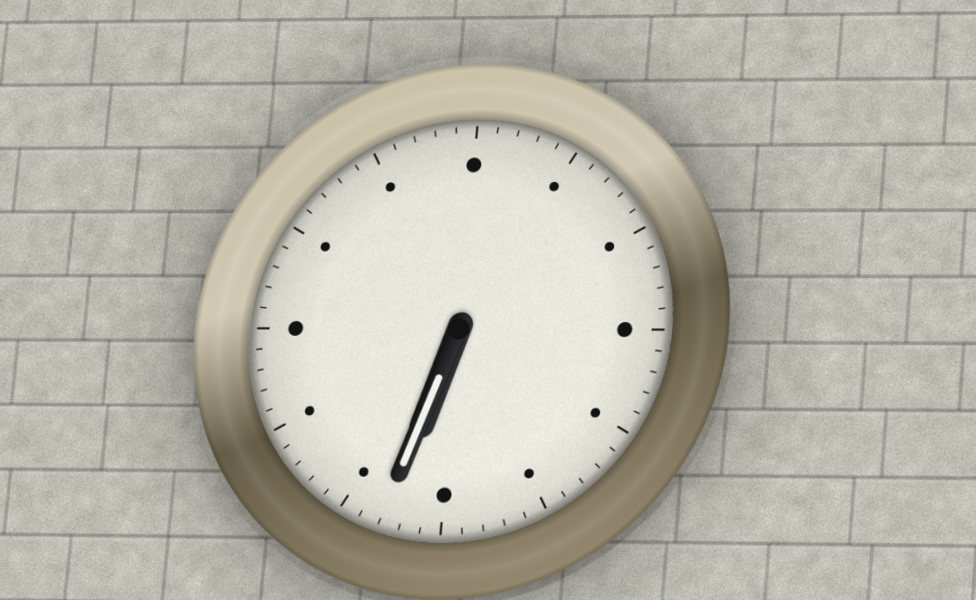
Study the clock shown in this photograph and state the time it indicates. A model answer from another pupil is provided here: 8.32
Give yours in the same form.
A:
6.33
